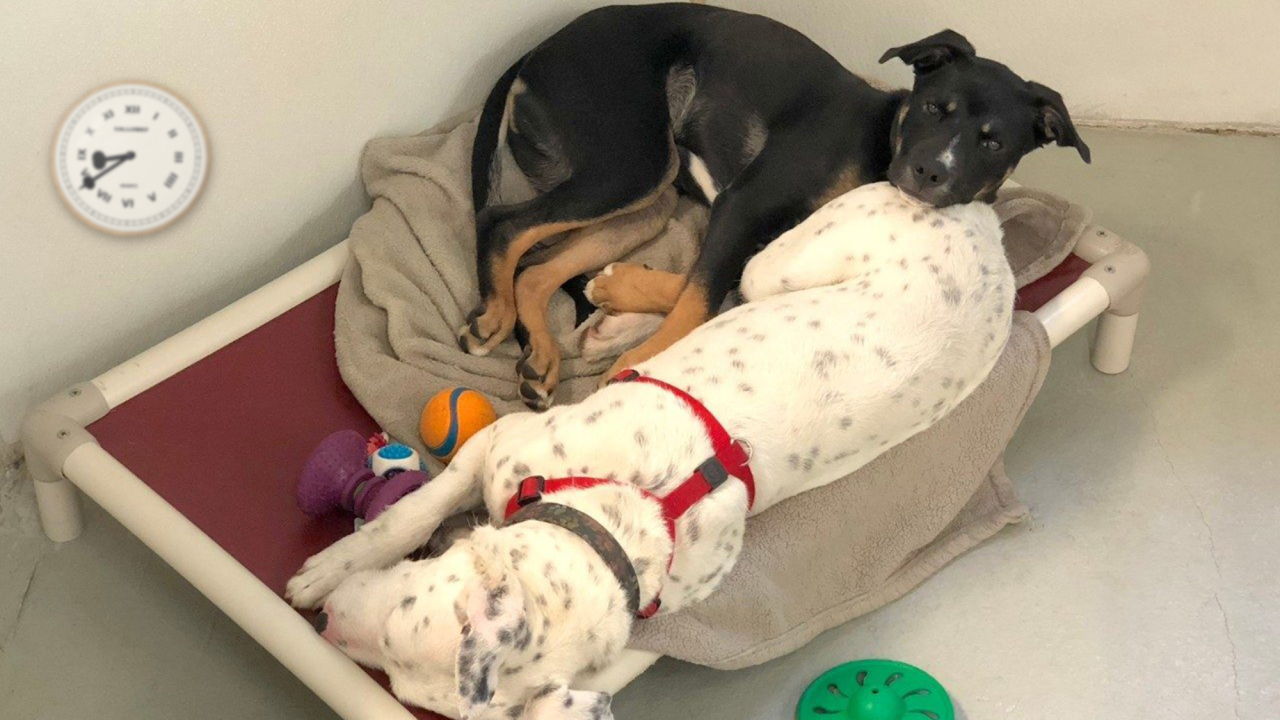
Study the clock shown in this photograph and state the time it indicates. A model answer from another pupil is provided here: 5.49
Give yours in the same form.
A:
8.39
